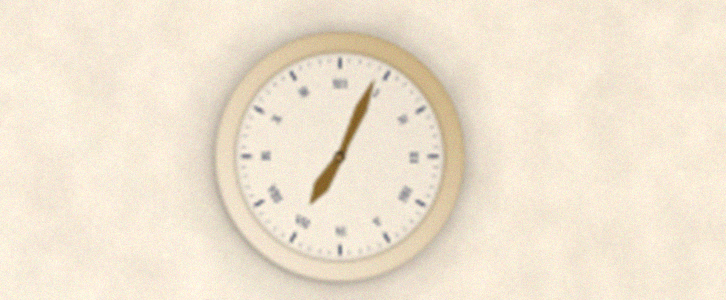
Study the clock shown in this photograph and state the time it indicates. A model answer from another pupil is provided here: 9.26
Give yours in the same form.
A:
7.04
